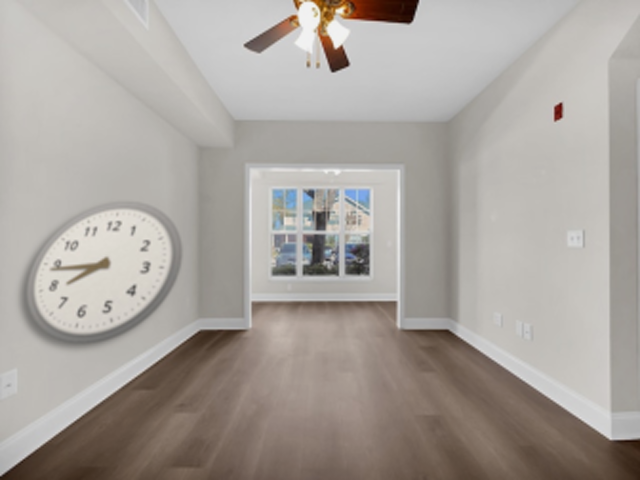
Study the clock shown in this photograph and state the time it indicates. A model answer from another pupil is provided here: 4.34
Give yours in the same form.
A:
7.44
